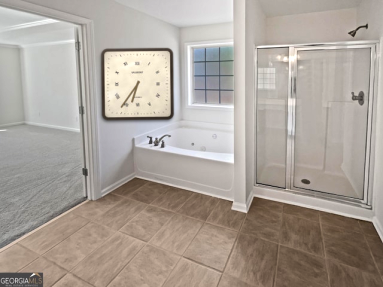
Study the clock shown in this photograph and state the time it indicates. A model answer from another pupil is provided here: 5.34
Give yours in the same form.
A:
6.36
